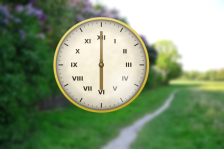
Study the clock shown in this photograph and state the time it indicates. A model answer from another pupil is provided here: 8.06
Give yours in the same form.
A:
6.00
